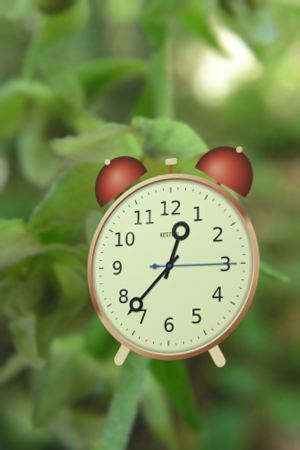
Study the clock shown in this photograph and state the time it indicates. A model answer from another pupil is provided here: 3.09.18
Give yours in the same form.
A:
12.37.15
